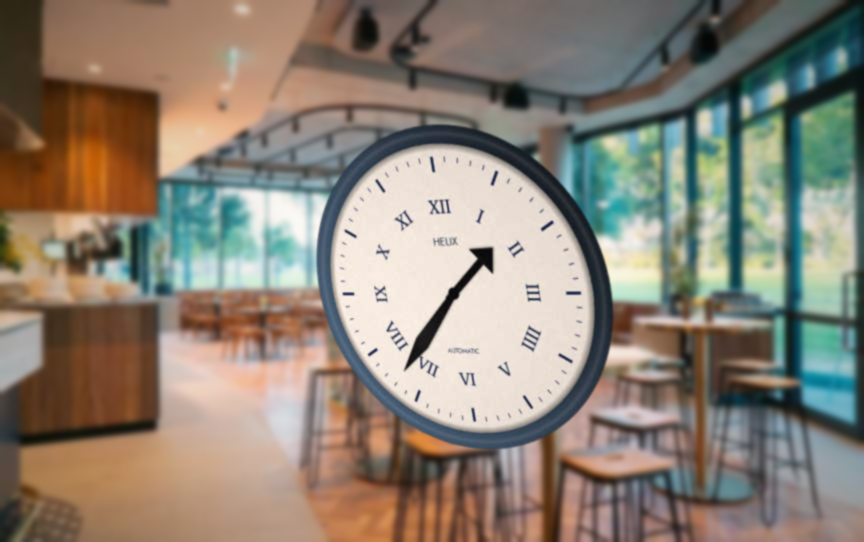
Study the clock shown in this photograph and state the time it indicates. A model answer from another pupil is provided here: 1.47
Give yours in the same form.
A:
1.37
